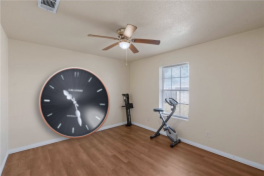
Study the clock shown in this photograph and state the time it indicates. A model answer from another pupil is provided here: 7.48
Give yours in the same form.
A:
10.27
